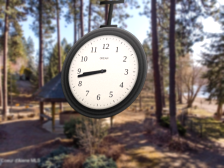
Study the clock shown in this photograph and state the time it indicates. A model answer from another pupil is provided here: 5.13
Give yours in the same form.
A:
8.43
